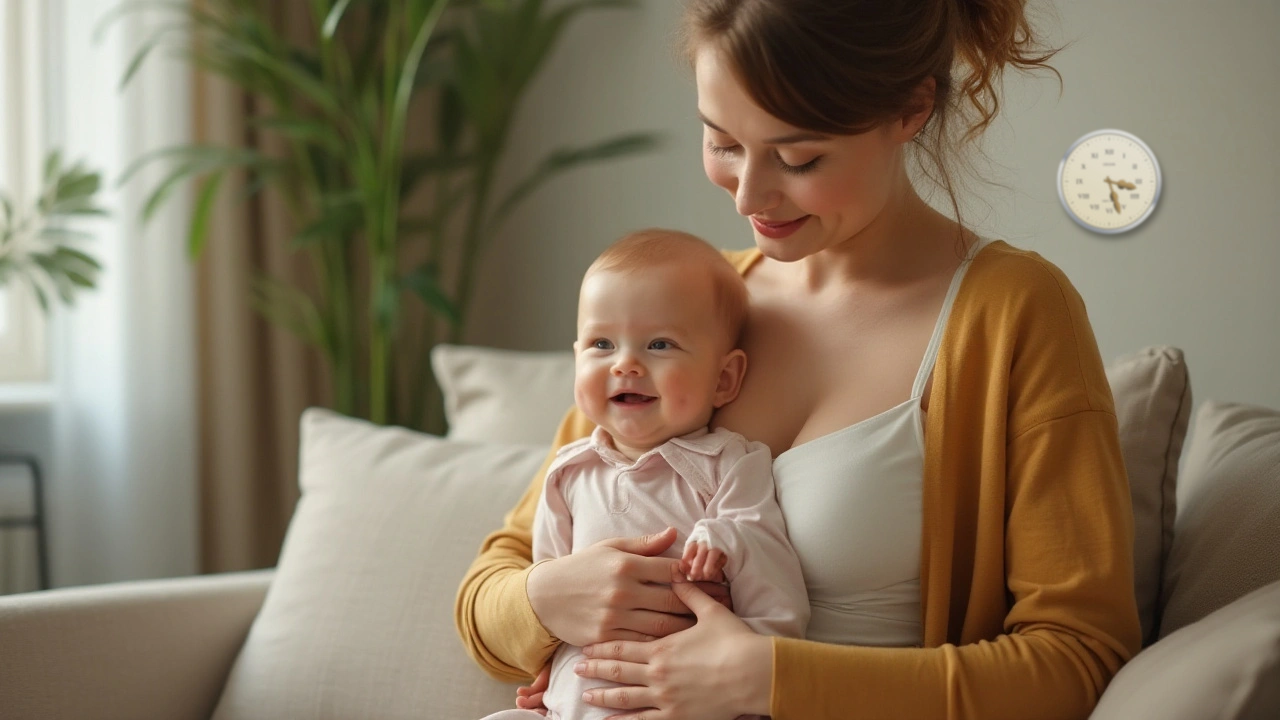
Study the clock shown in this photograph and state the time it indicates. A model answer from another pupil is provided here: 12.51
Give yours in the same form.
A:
3.27
